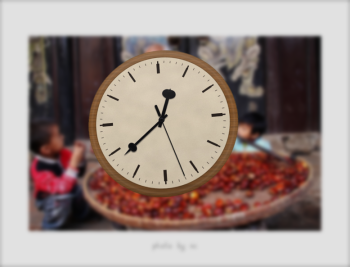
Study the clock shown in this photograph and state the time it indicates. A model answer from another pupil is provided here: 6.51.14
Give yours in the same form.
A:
12.38.27
